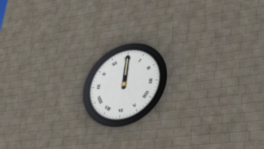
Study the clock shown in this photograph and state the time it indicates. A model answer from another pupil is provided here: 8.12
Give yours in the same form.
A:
12.00
